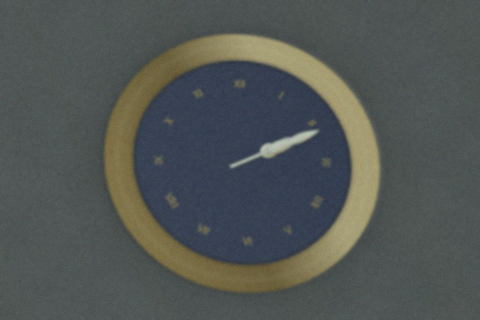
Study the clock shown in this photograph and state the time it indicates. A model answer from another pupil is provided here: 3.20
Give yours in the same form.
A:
2.11
